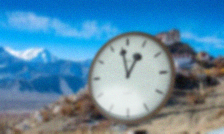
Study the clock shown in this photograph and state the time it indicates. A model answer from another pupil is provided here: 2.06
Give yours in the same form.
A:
12.58
